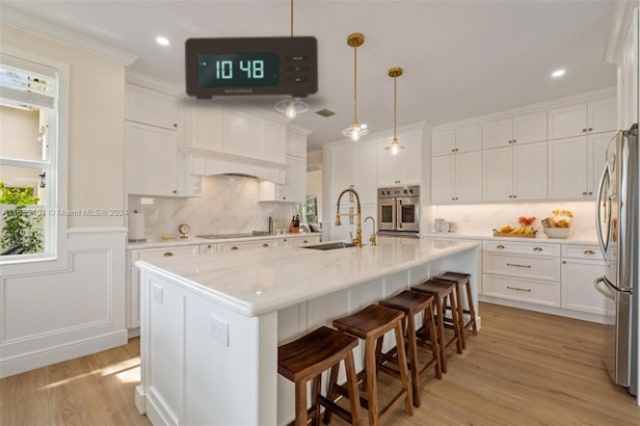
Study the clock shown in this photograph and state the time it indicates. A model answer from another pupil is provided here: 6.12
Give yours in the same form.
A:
10.48
